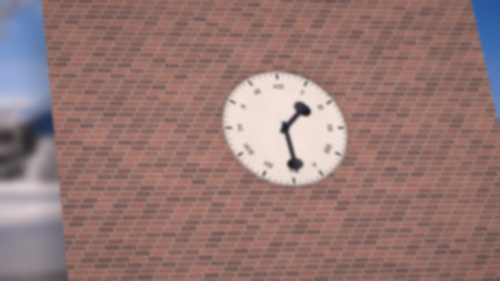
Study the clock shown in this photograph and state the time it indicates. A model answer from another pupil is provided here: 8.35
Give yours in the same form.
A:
1.29
